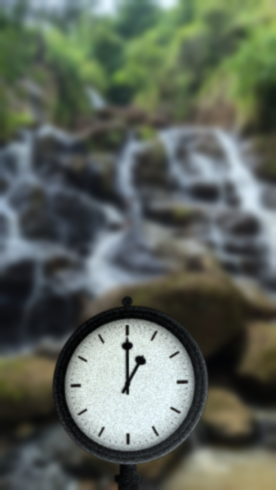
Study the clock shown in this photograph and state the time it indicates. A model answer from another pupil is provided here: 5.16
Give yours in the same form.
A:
1.00
